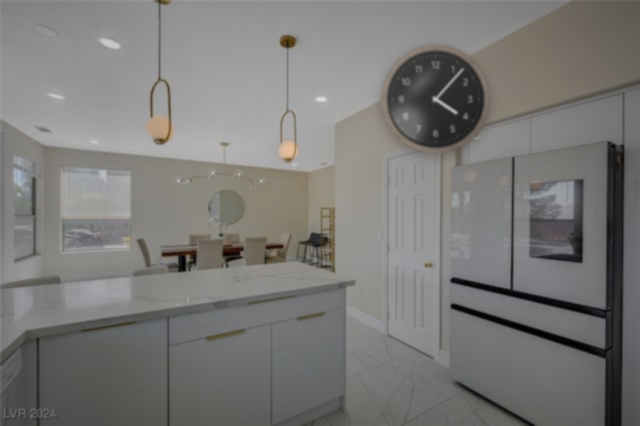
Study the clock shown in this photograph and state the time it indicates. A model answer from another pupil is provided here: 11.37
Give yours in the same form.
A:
4.07
